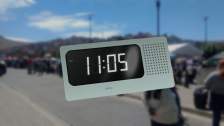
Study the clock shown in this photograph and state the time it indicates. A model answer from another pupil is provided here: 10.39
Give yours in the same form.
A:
11.05
